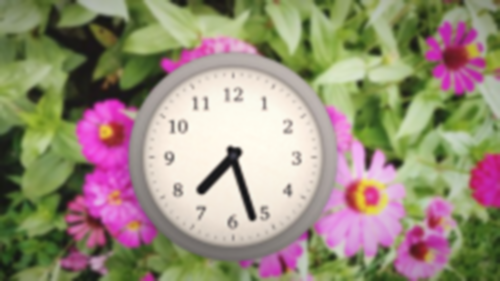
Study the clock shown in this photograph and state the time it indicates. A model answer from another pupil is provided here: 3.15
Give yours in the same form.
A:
7.27
